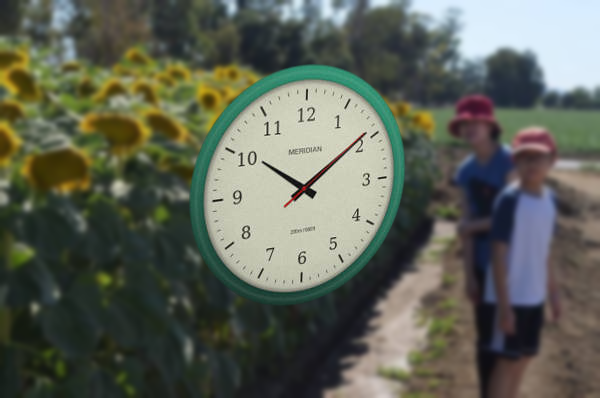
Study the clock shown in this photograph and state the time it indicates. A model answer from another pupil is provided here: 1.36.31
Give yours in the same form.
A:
10.09.09
